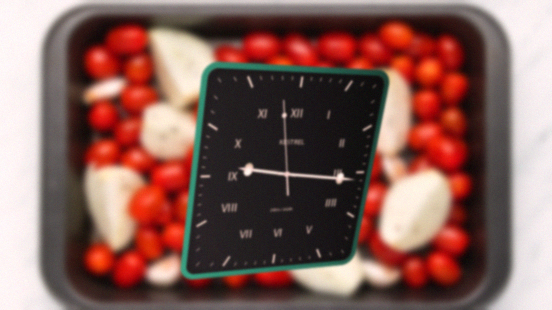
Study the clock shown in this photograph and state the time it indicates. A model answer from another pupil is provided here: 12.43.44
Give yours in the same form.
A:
9.15.58
